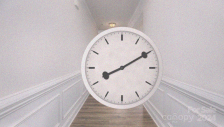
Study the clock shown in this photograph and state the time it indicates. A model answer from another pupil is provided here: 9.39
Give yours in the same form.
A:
8.10
